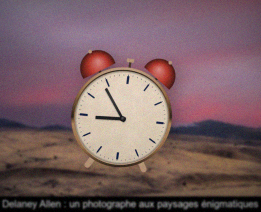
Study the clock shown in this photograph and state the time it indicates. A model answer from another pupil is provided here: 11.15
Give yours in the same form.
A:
8.54
